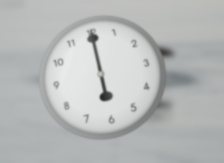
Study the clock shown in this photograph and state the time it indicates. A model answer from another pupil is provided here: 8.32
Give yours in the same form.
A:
6.00
